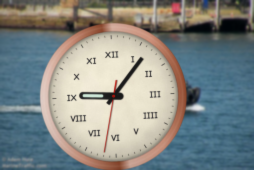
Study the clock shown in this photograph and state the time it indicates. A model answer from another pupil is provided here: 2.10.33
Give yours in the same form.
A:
9.06.32
